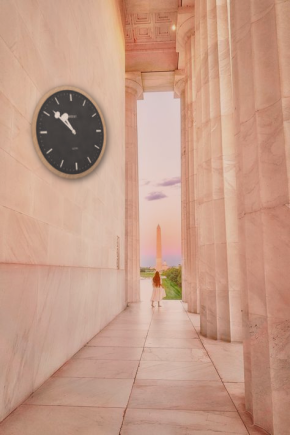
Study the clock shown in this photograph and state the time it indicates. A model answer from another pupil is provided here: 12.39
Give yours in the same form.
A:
10.52
